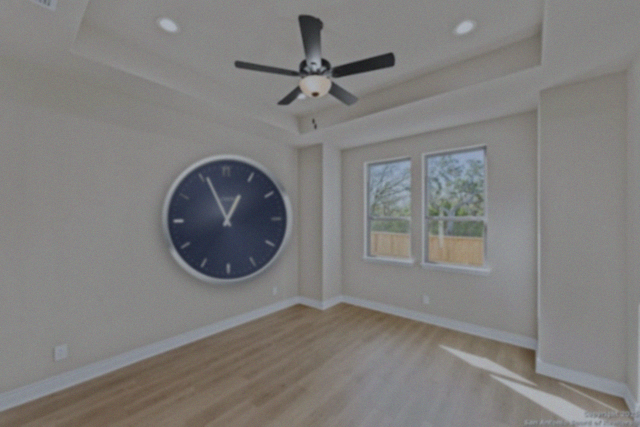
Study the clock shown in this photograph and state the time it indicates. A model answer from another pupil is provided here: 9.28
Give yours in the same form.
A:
12.56
